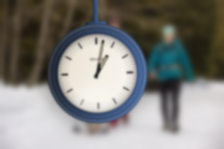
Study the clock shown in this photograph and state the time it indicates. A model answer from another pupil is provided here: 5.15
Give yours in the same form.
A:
1.02
